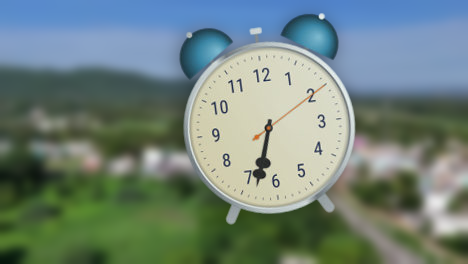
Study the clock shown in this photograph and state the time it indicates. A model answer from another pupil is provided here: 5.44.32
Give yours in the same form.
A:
6.33.10
